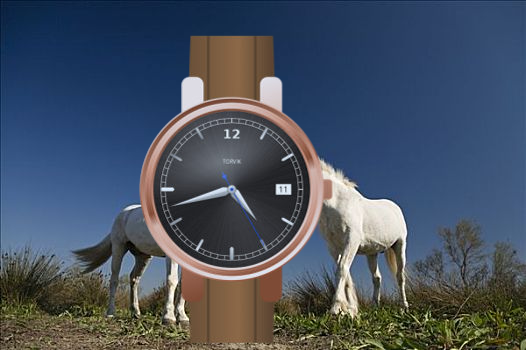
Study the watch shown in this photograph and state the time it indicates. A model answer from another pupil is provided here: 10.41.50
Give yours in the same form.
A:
4.42.25
